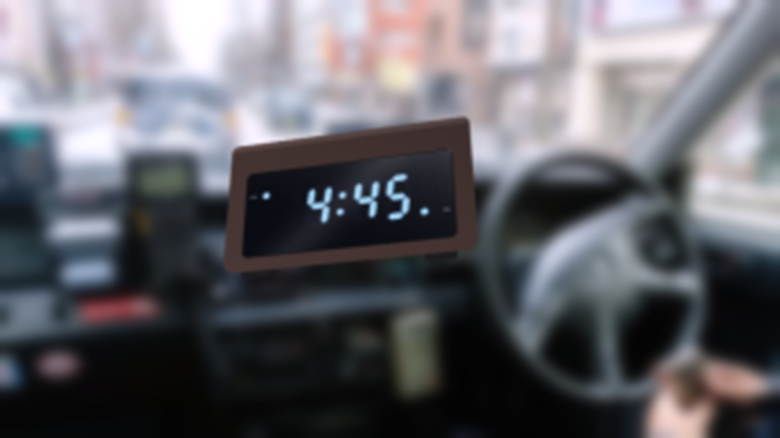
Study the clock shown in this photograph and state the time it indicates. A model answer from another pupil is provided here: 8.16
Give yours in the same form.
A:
4.45
